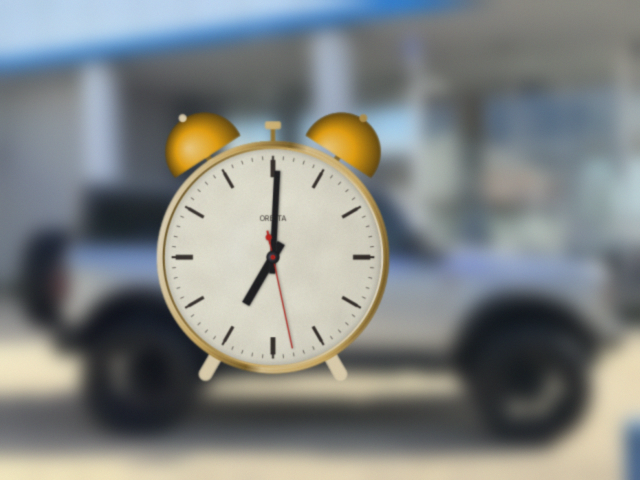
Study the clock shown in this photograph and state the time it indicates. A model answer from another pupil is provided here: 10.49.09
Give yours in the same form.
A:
7.00.28
